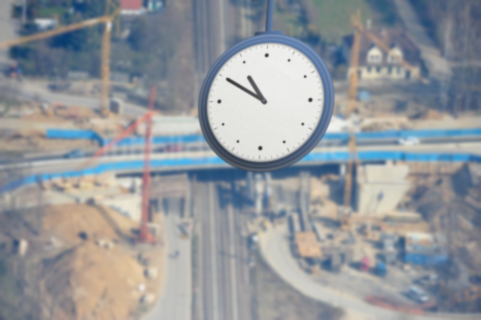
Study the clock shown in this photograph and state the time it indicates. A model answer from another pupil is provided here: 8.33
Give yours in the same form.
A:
10.50
